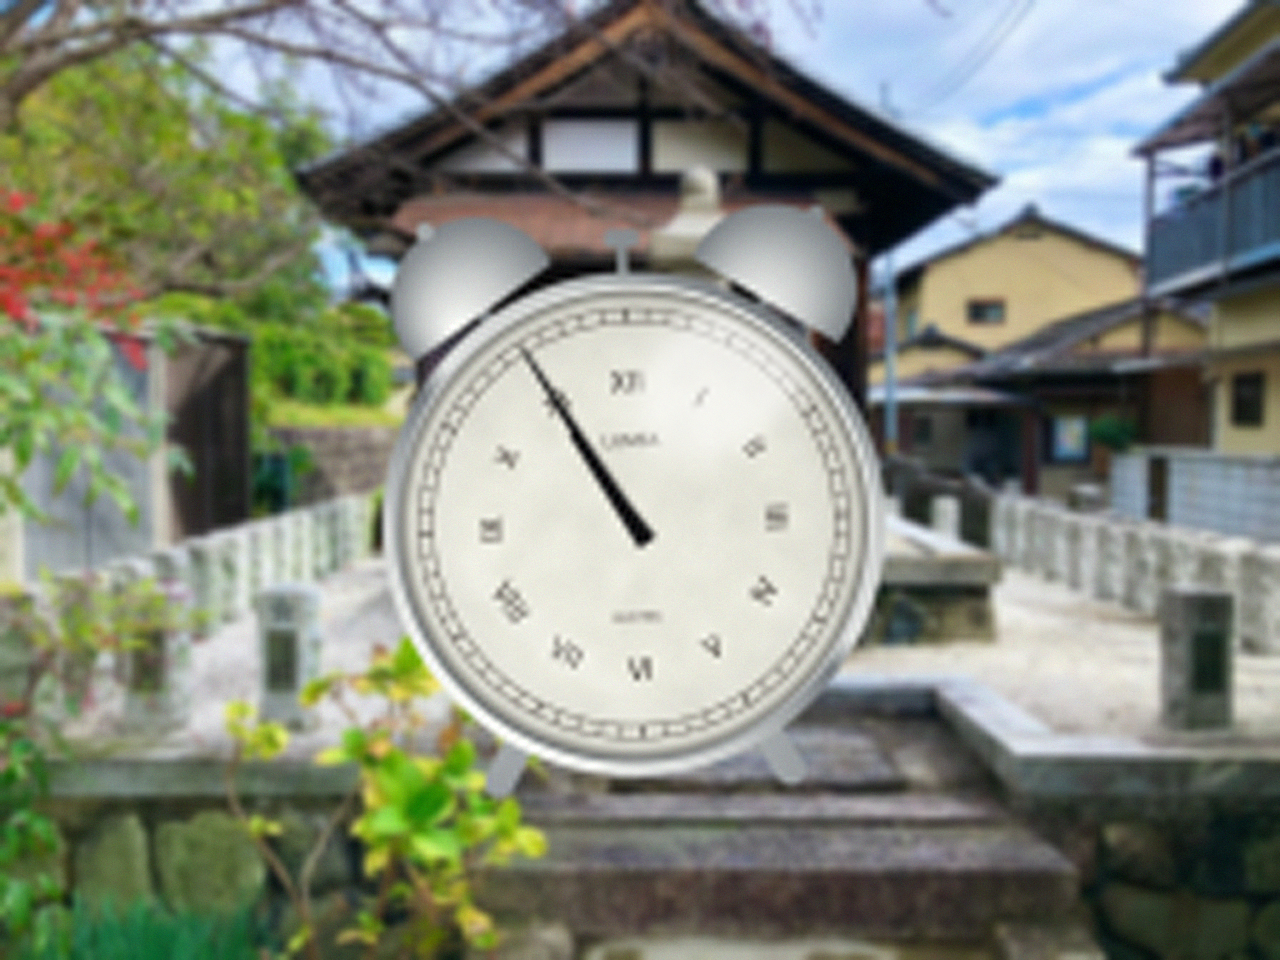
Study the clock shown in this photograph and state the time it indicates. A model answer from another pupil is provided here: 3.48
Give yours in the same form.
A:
10.55
